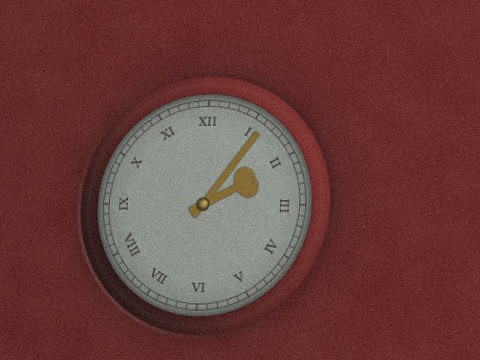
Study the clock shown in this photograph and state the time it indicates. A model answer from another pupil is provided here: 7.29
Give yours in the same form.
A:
2.06
